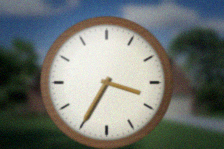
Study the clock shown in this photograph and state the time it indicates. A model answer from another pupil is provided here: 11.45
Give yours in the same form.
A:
3.35
